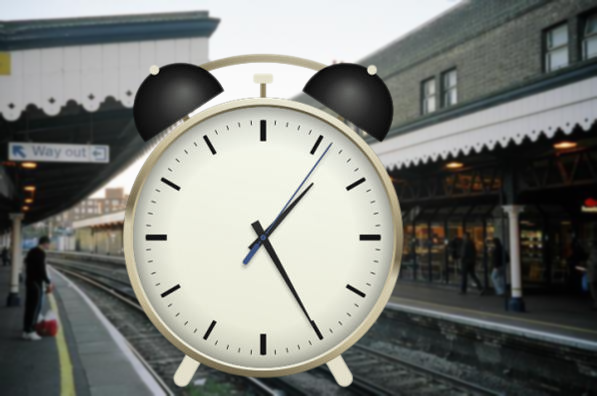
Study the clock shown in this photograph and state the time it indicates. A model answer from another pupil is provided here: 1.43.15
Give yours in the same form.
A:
1.25.06
